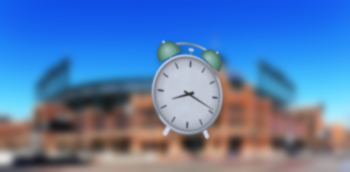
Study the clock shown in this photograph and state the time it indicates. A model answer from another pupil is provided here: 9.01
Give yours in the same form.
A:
8.19
